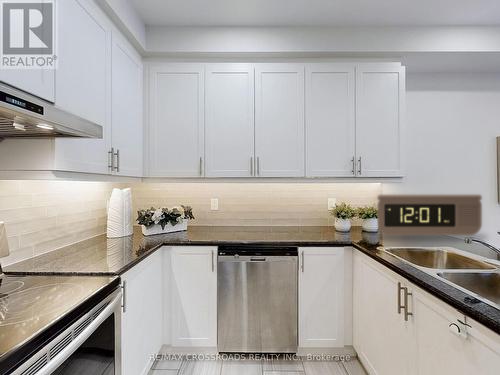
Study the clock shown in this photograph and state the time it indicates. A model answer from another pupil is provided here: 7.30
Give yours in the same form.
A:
12.01
